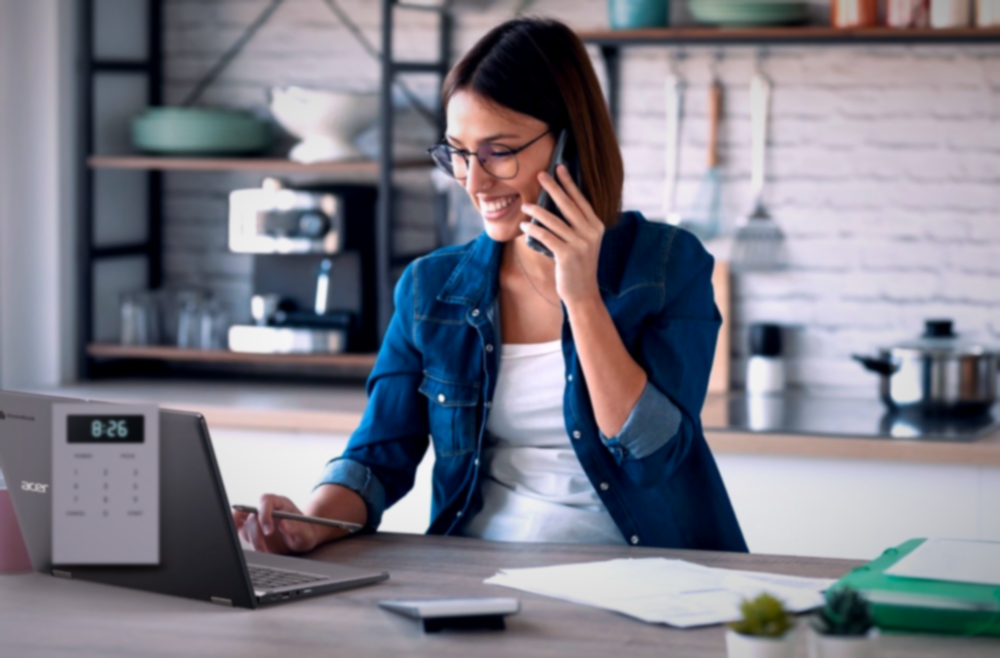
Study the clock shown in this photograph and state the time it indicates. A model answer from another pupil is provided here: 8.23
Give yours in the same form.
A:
8.26
